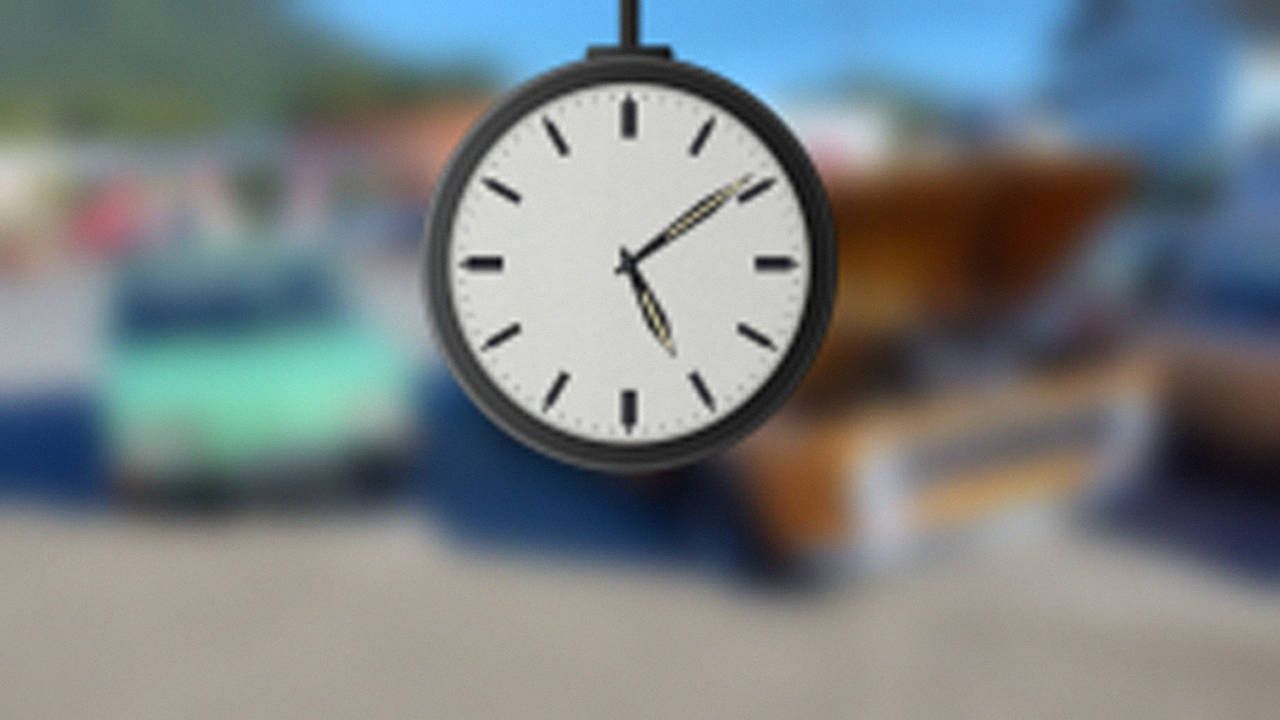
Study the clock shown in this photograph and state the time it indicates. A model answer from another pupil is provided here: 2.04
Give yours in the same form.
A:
5.09
